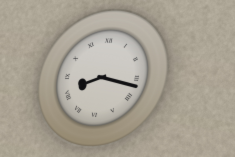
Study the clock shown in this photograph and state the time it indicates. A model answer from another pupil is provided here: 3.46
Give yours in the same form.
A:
8.17
